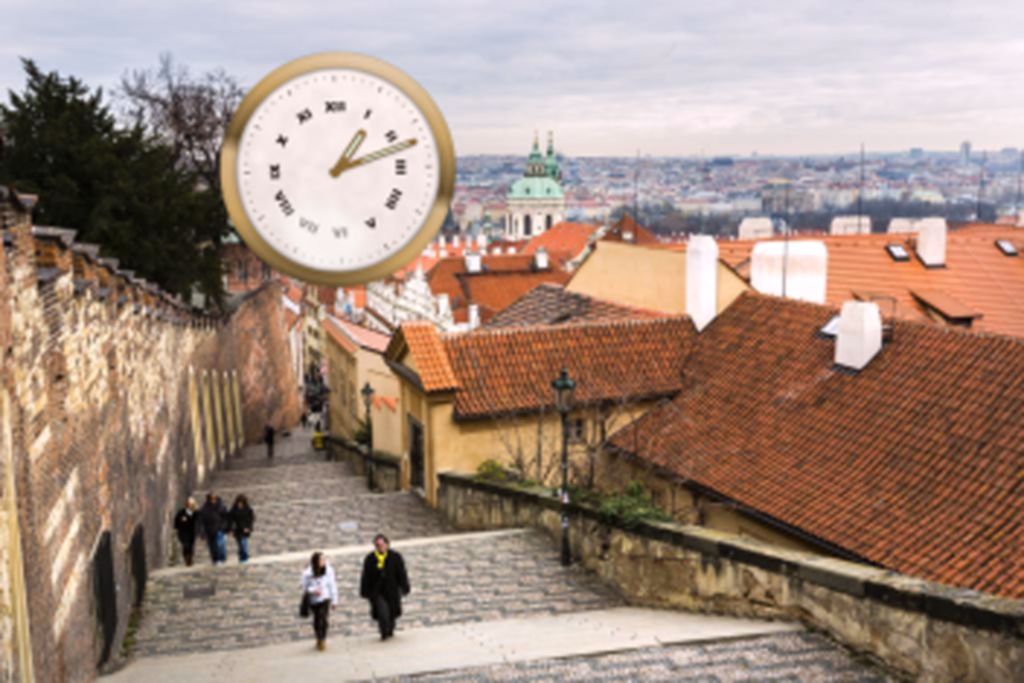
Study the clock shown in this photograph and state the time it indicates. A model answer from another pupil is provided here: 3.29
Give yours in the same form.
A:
1.12
